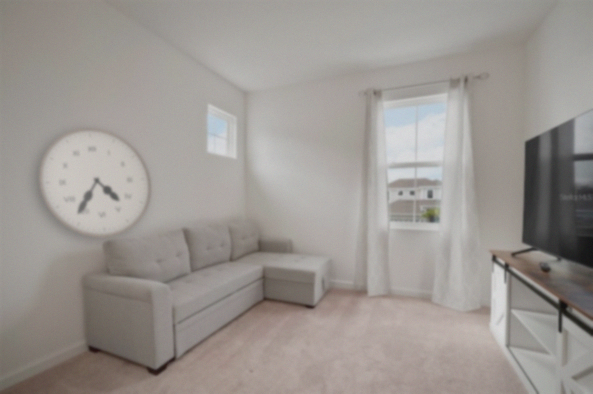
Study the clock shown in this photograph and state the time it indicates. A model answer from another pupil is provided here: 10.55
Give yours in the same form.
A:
4.36
